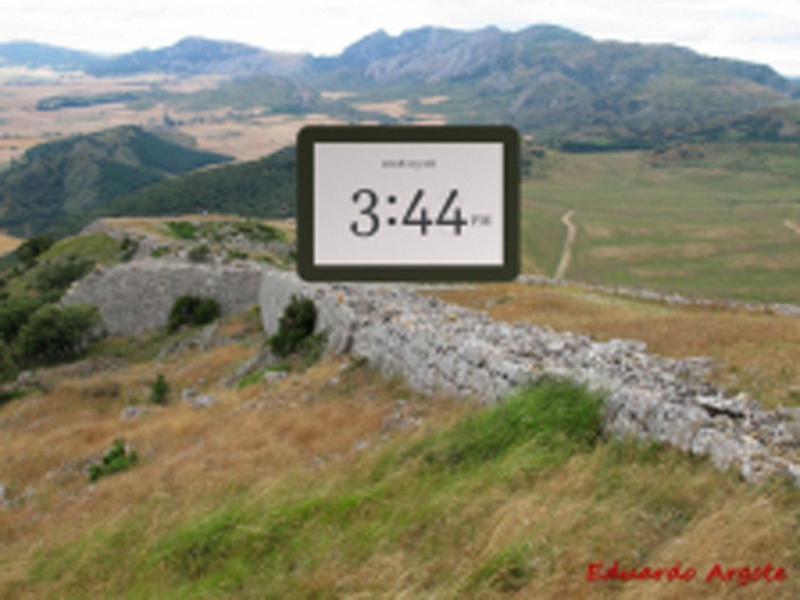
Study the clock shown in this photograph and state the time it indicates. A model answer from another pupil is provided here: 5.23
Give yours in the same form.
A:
3.44
